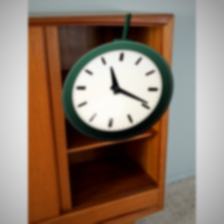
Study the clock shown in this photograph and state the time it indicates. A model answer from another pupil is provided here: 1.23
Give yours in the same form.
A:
11.19
